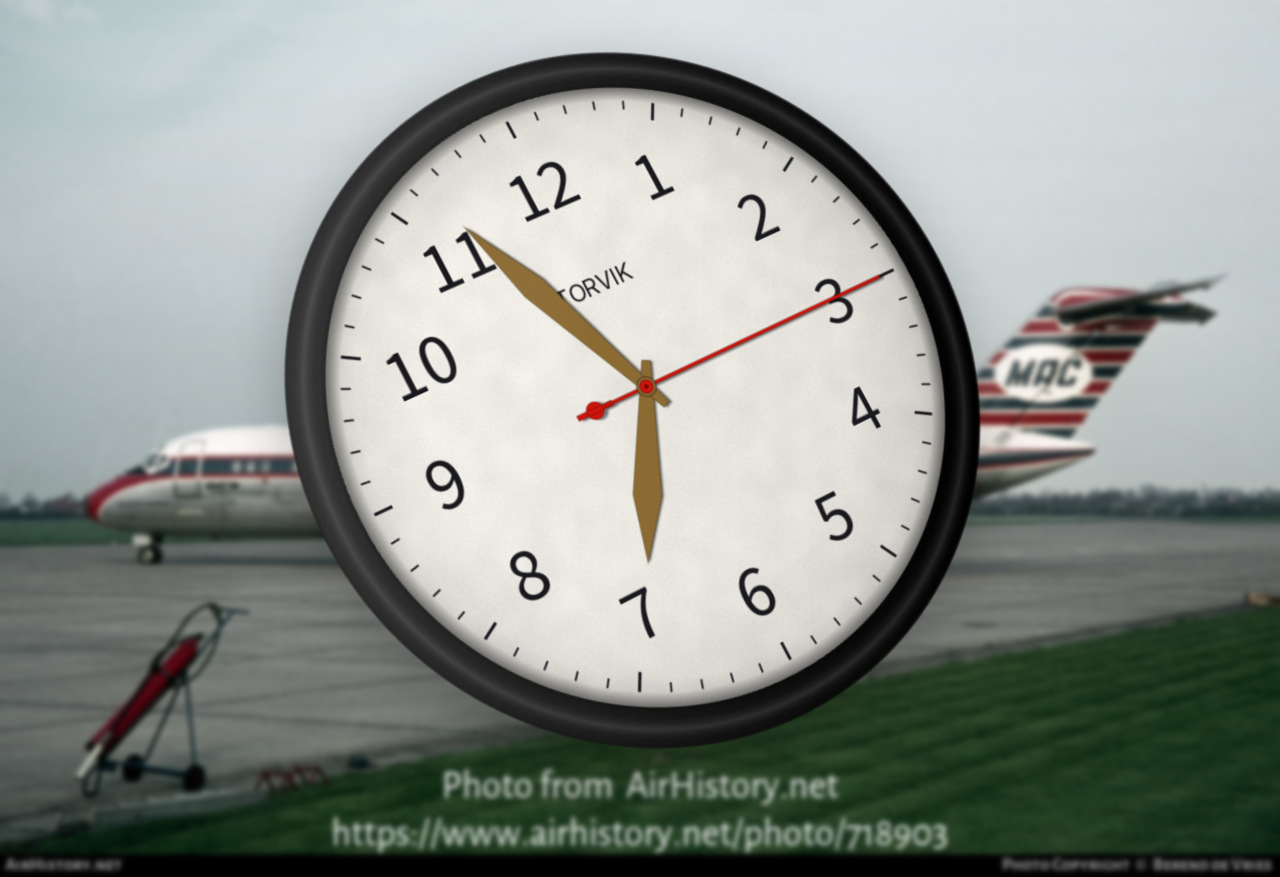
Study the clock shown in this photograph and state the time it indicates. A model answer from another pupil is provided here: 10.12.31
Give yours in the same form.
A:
6.56.15
